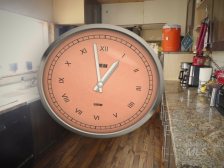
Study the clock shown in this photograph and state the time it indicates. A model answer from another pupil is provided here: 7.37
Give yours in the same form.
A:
12.58
